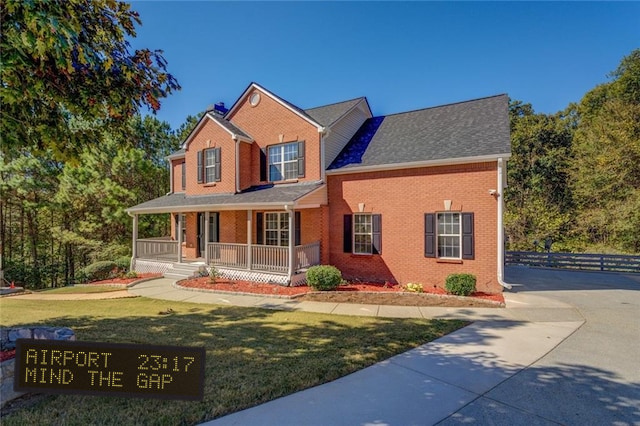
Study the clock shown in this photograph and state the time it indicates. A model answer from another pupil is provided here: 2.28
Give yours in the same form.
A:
23.17
